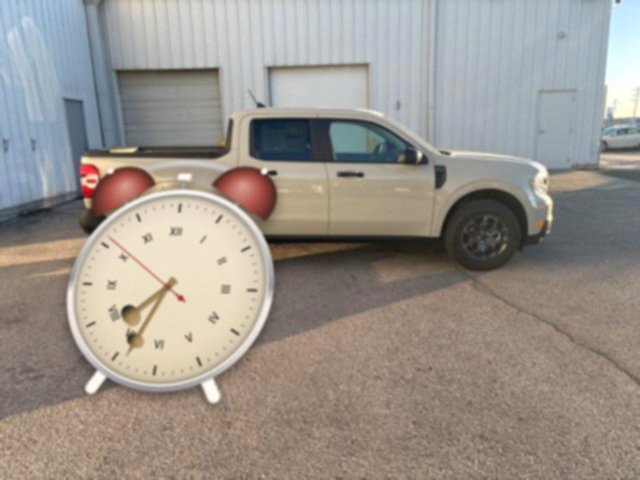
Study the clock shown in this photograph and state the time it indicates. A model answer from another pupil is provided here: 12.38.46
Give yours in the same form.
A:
7.33.51
